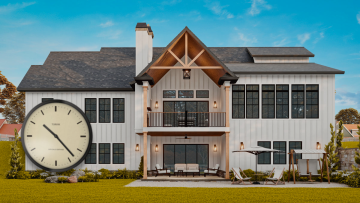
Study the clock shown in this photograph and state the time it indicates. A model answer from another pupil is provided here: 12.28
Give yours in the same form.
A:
10.23
